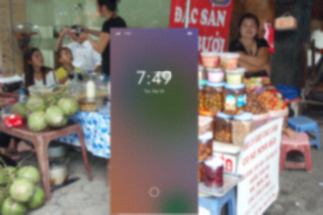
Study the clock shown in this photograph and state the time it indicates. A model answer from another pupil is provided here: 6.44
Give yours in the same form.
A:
7.49
